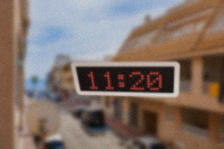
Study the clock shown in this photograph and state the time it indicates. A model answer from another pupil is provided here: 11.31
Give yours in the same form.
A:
11.20
